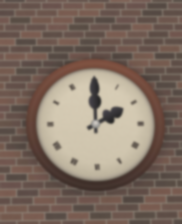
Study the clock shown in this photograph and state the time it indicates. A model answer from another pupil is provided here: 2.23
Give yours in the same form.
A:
2.00
